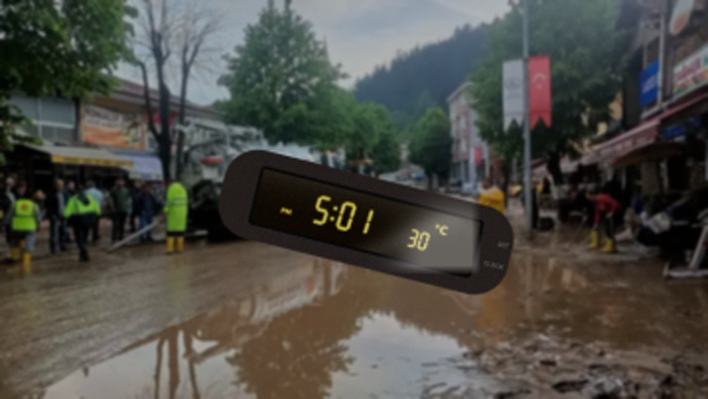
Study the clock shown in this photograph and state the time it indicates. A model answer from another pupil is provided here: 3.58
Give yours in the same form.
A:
5.01
